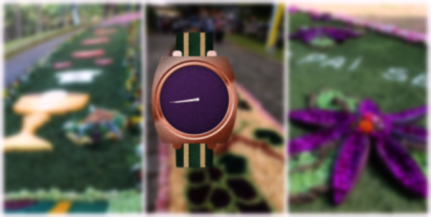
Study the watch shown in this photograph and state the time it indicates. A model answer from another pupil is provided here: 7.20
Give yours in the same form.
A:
8.44
